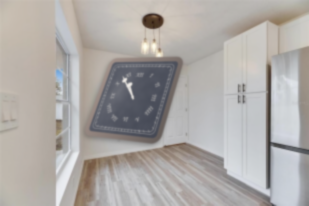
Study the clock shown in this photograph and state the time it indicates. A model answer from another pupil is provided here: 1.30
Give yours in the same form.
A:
10.53
